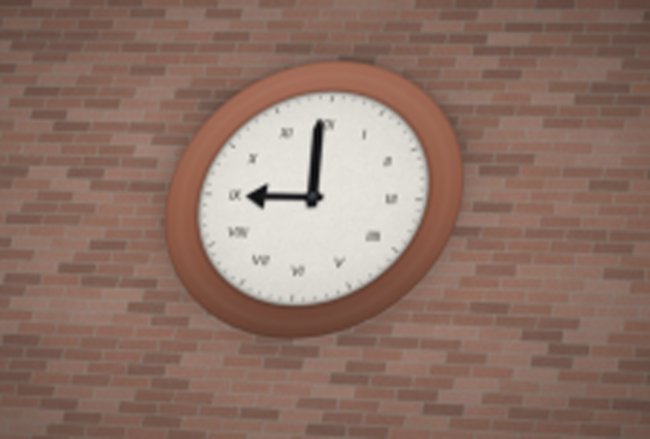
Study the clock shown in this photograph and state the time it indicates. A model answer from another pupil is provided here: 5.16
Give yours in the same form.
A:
8.59
